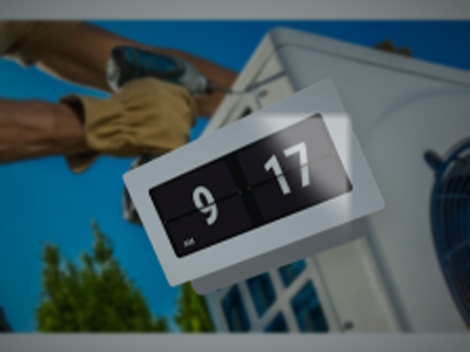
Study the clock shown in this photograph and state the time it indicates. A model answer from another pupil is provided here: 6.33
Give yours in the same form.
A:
9.17
